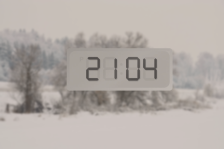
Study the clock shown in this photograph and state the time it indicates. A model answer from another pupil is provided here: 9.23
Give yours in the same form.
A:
21.04
